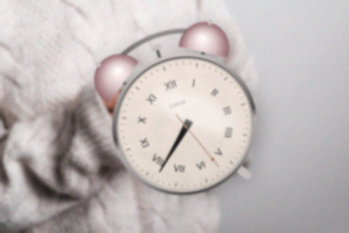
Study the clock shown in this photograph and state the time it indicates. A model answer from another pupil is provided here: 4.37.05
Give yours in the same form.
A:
7.38.27
